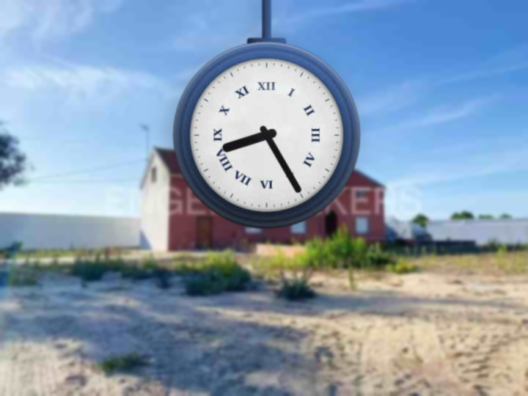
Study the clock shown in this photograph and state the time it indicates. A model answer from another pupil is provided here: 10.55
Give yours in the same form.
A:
8.25
